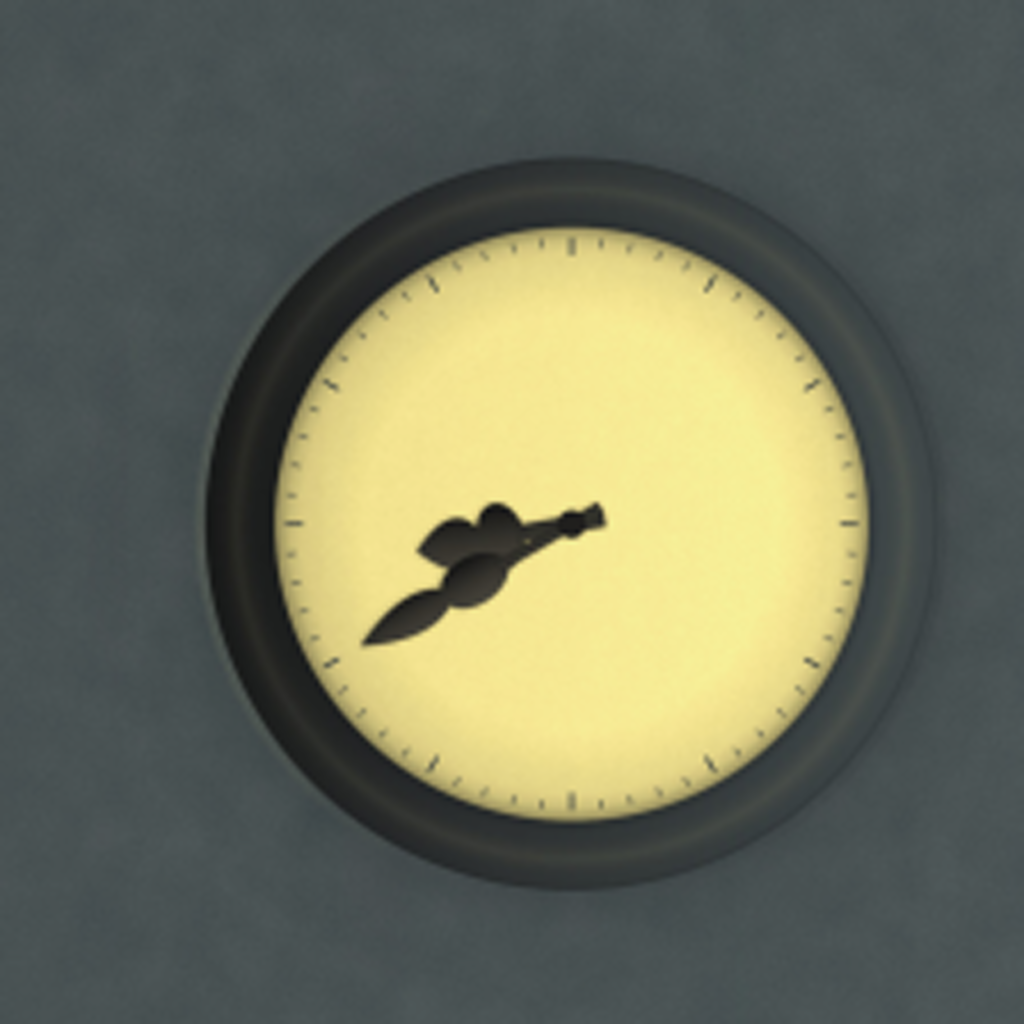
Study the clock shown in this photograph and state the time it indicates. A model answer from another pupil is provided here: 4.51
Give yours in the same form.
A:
8.40
